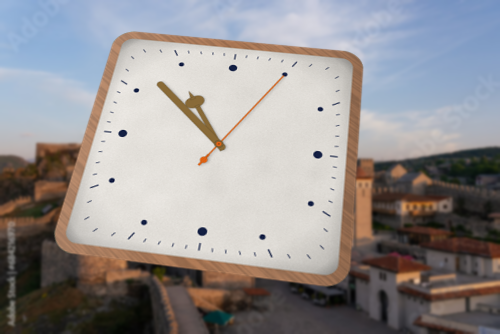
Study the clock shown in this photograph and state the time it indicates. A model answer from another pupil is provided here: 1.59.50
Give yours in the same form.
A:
10.52.05
